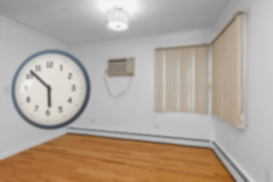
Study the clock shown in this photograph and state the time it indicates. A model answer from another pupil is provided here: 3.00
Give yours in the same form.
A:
5.52
